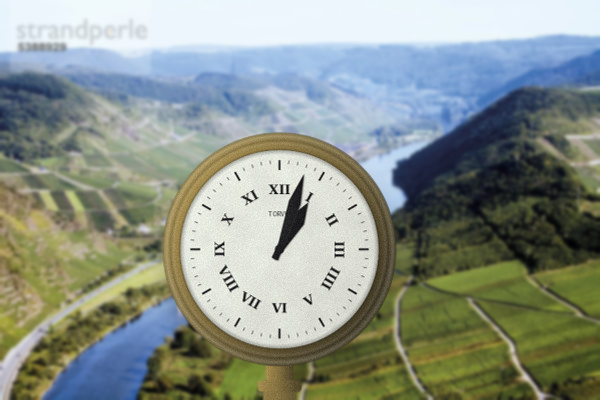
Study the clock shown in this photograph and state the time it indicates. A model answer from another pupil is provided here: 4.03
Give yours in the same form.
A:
1.03
